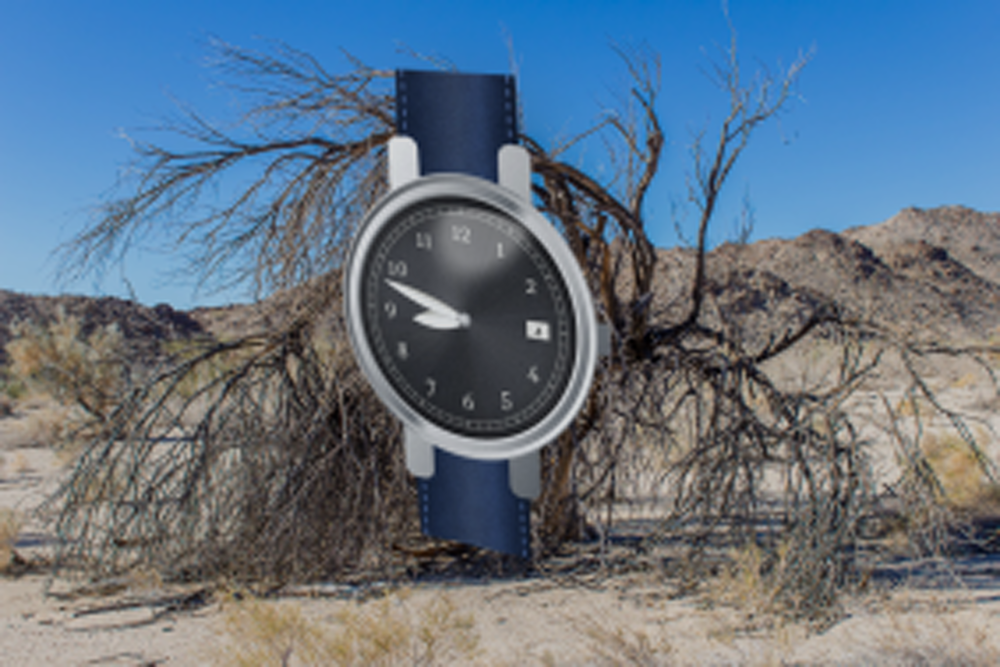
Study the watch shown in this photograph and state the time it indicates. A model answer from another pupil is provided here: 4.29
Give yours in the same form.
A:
8.48
